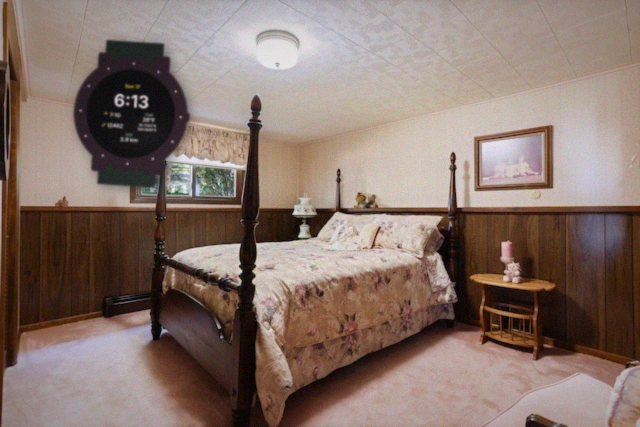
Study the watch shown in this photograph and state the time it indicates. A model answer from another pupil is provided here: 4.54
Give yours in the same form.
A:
6.13
